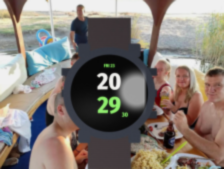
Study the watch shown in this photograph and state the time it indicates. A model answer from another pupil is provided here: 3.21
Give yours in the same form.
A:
20.29
